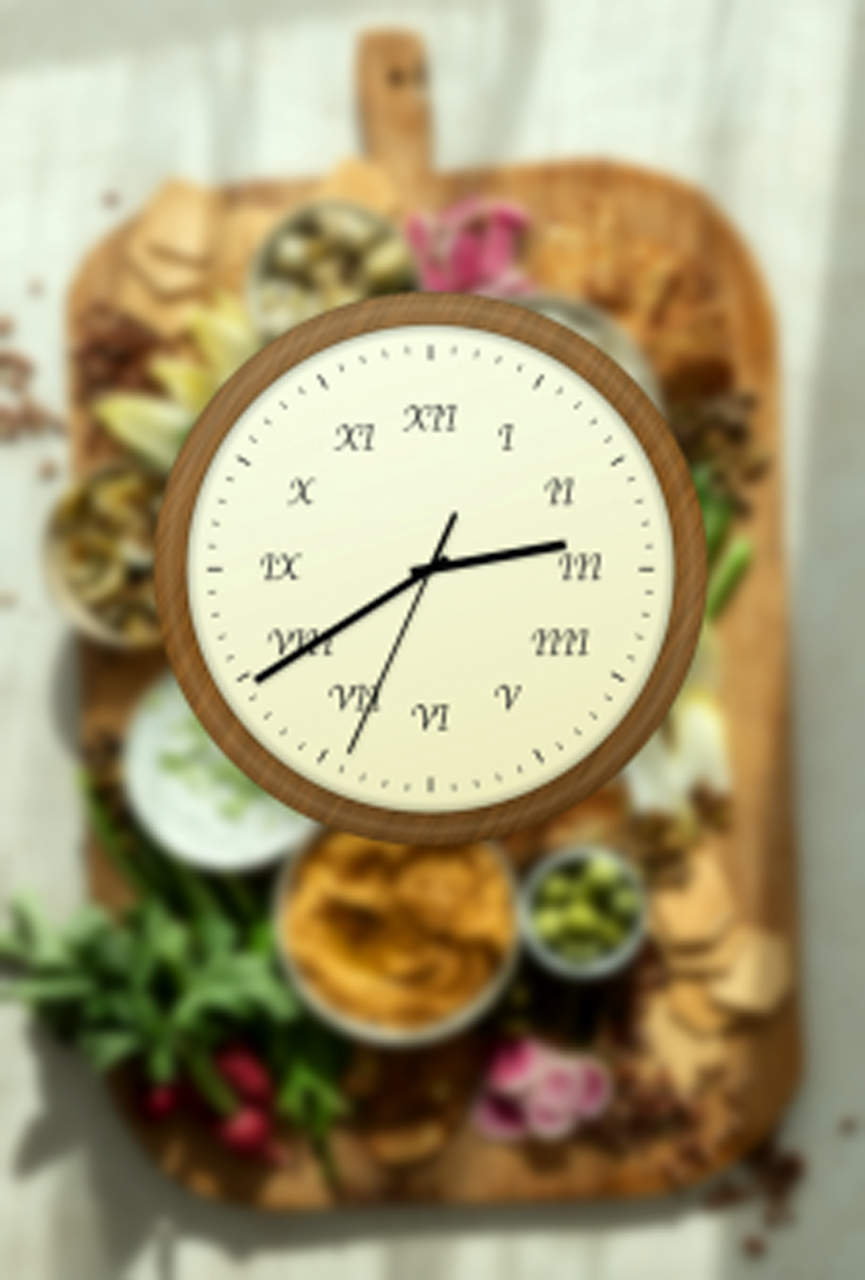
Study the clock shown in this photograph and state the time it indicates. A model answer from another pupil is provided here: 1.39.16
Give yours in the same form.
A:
2.39.34
